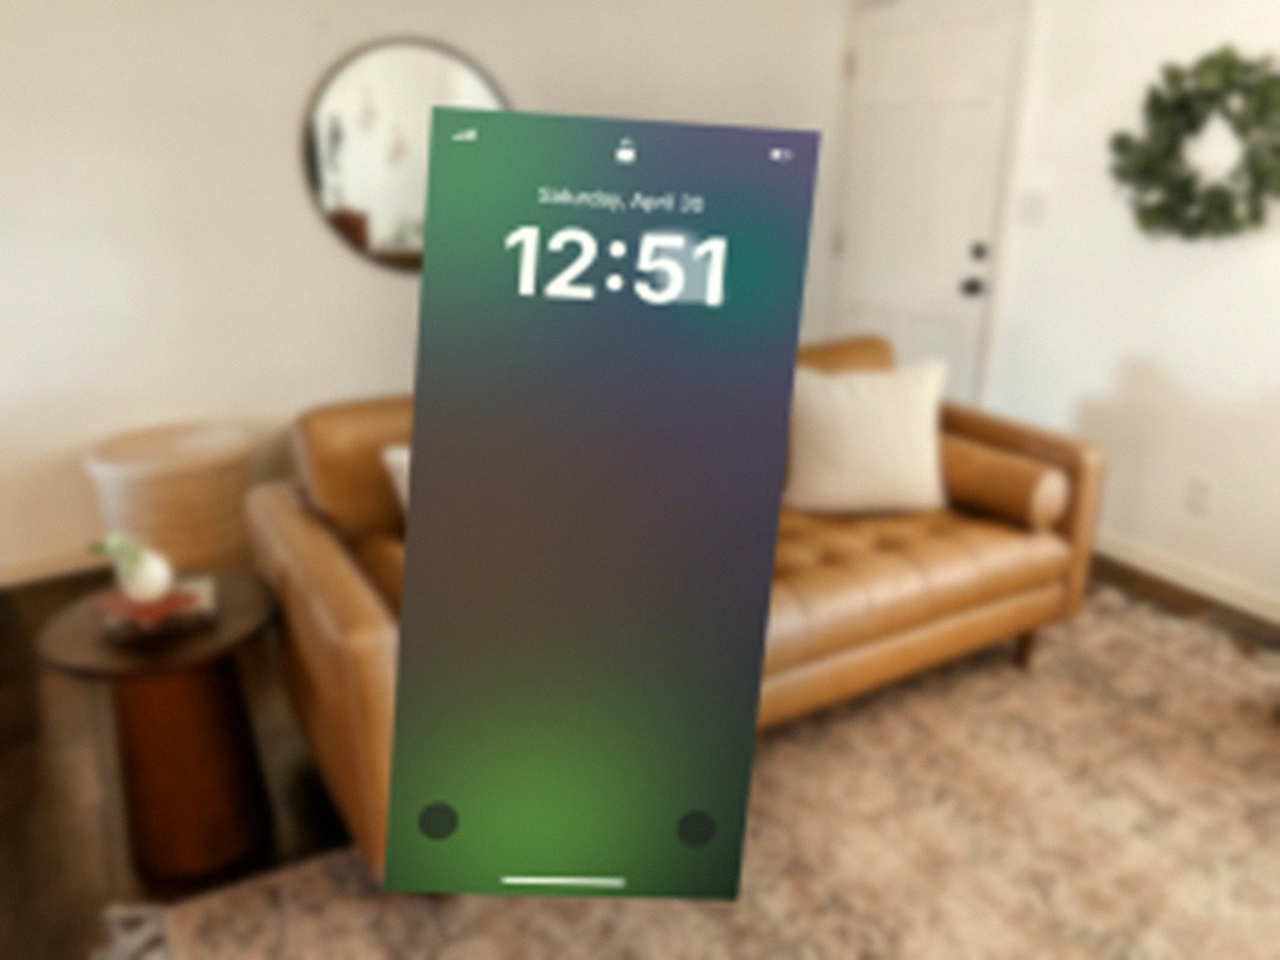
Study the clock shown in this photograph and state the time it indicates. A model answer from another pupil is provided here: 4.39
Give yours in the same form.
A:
12.51
